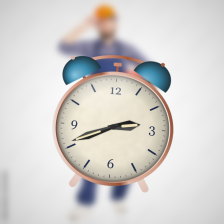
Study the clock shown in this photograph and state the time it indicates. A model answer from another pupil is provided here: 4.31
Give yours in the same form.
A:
2.41
